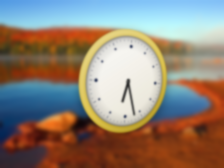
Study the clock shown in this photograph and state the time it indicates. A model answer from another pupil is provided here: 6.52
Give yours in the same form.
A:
6.27
